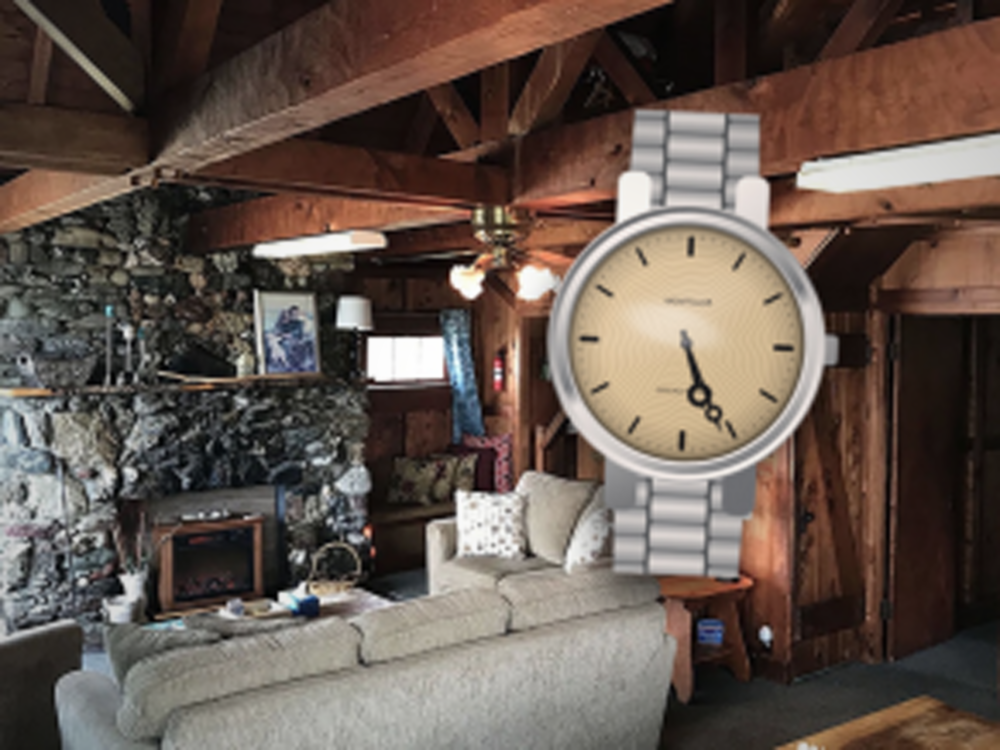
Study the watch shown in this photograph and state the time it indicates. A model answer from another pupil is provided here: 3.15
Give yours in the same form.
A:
5.26
